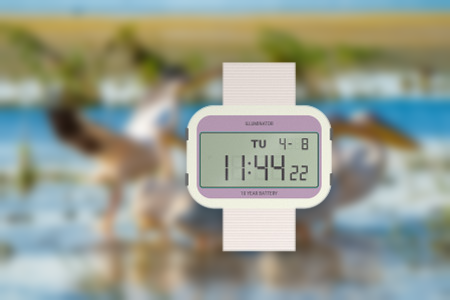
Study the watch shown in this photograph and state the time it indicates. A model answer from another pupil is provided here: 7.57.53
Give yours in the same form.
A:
11.44.22
